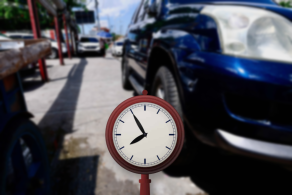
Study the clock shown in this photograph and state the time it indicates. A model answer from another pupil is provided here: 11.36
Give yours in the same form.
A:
7.55
